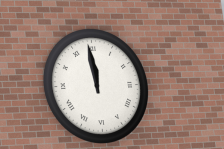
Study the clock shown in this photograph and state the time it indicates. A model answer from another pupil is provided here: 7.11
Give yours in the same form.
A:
11.59
